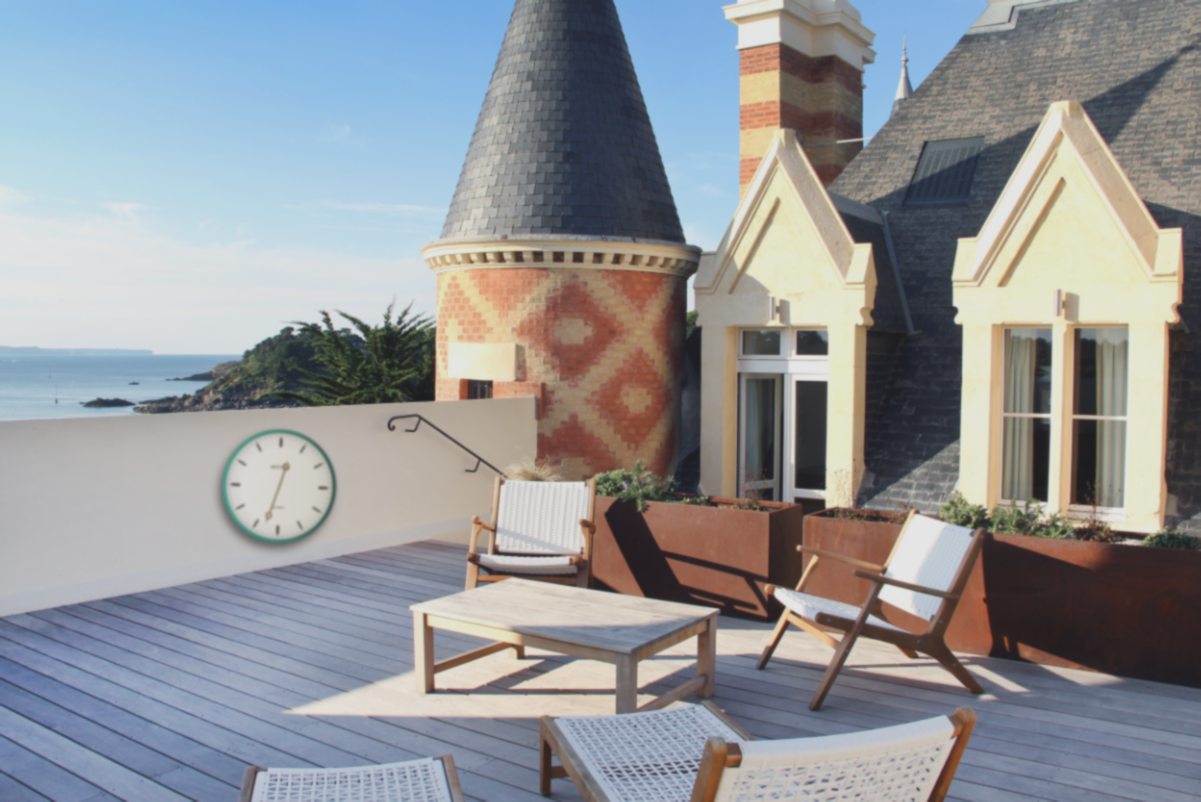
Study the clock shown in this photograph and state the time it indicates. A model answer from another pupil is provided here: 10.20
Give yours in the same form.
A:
12.33
